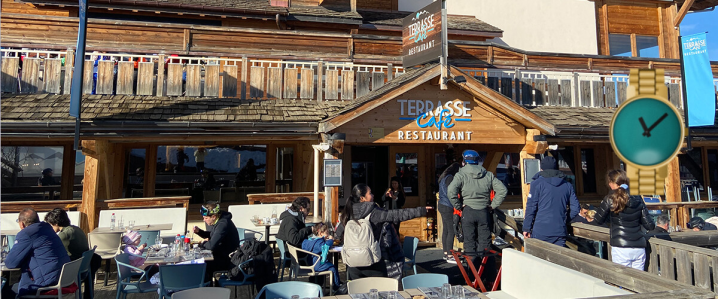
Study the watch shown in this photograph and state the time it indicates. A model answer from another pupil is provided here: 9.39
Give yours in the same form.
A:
11.08
